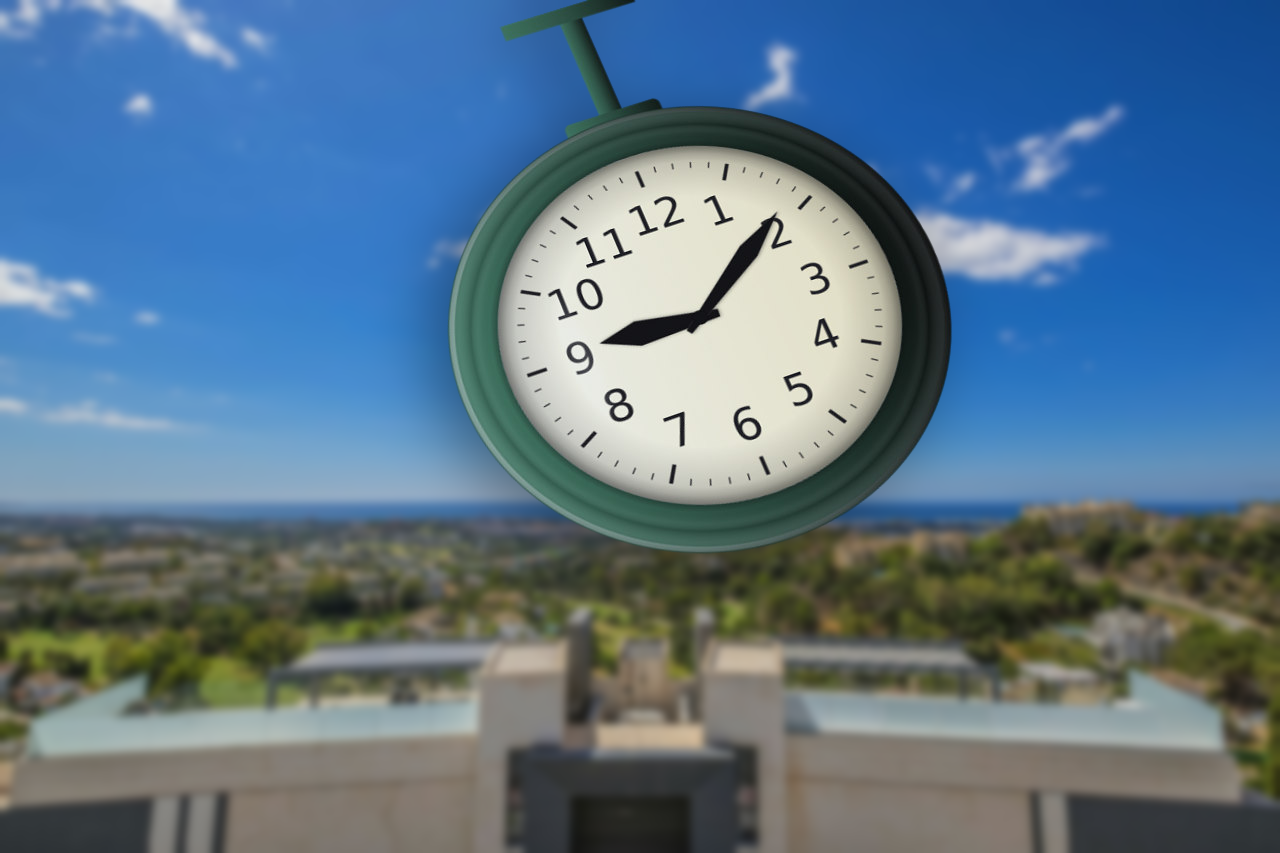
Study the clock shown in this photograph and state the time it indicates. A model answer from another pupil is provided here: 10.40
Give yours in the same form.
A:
9.09
